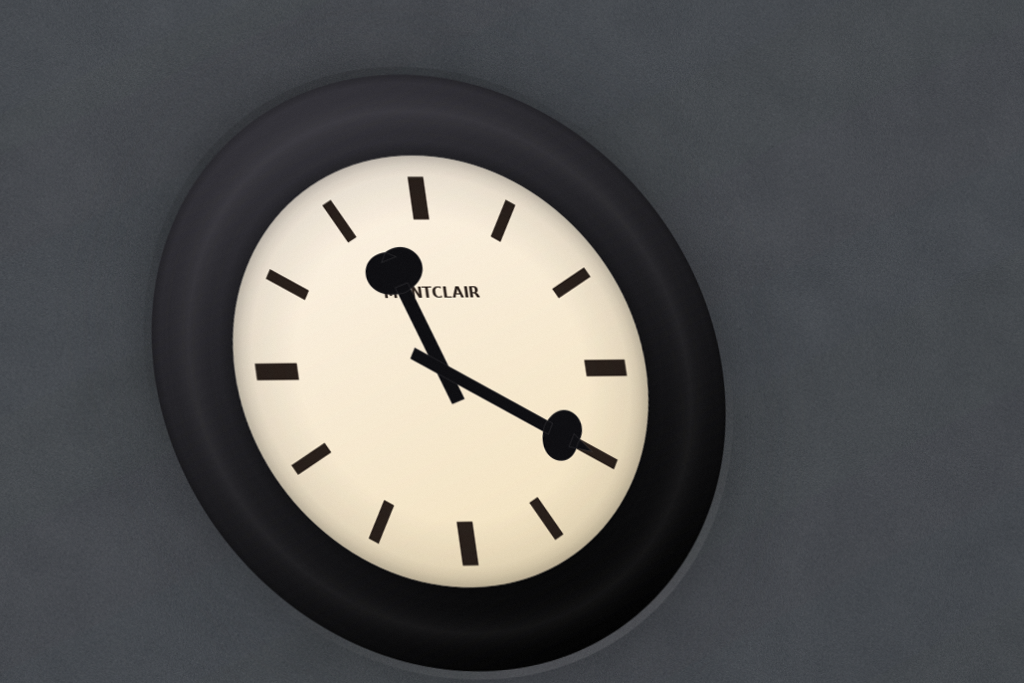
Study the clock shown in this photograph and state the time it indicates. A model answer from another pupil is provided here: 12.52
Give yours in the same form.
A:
11.20
